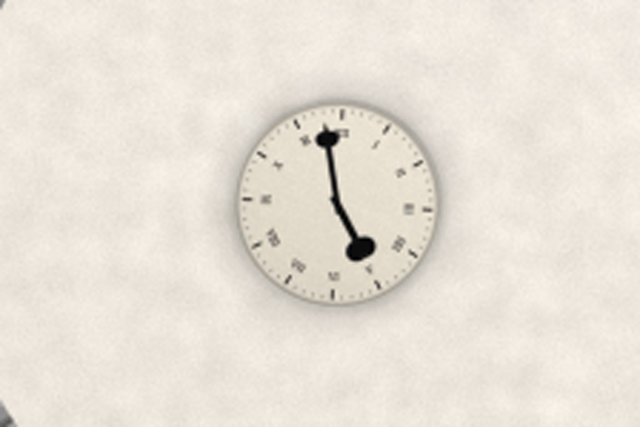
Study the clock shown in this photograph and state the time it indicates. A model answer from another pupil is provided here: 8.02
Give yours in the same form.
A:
4.58
